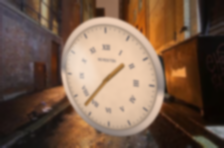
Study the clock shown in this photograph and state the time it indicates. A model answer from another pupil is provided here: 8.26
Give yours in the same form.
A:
1.37
